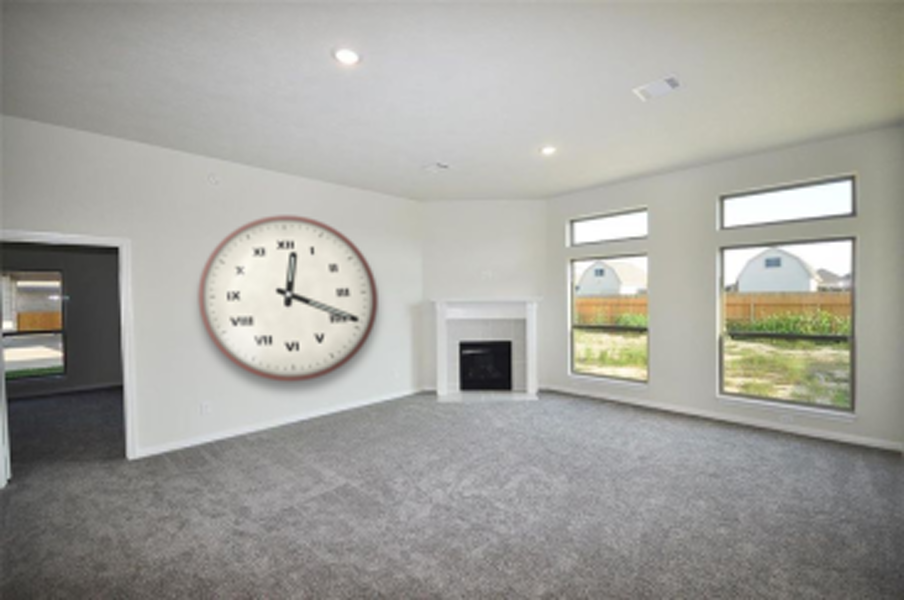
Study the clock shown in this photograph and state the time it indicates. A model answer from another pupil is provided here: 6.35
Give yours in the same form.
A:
12.19
